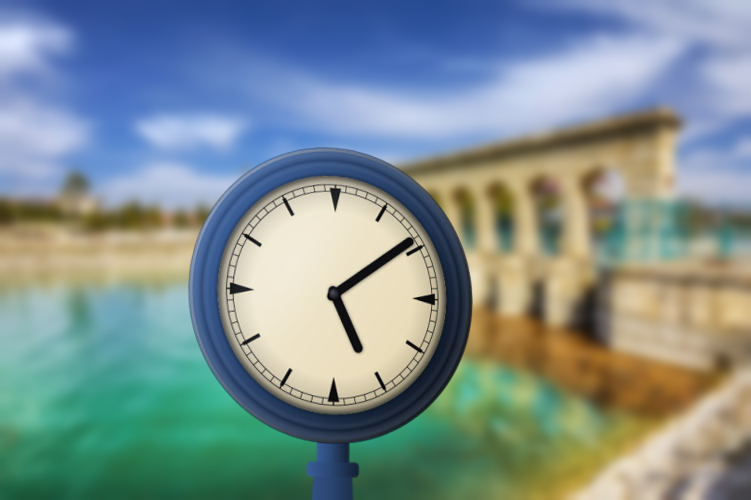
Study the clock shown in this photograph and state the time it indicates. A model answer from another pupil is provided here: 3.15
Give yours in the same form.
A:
5.09
